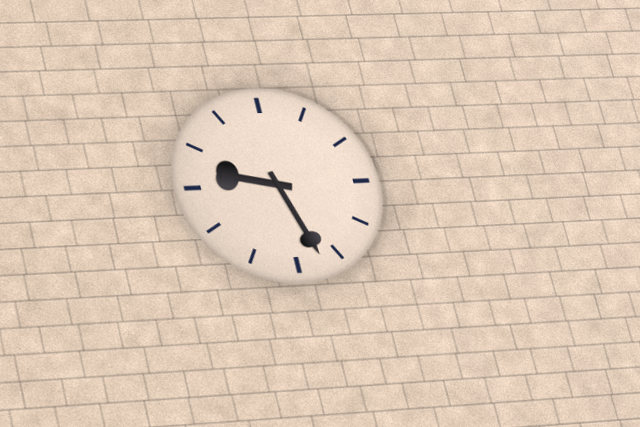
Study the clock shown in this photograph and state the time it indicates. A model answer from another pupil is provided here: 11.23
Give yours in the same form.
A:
9.27
